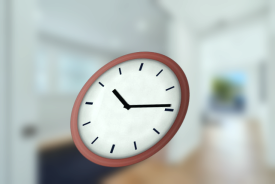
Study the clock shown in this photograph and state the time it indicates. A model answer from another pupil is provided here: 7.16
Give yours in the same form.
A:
10.14
